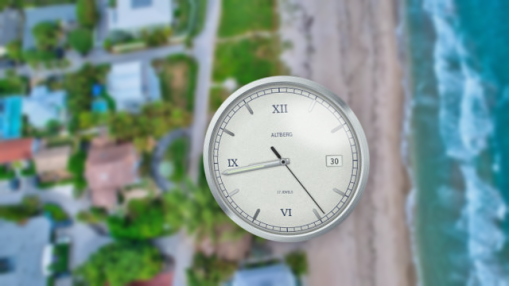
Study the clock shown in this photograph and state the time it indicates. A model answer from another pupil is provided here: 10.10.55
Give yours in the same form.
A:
8.43.24
